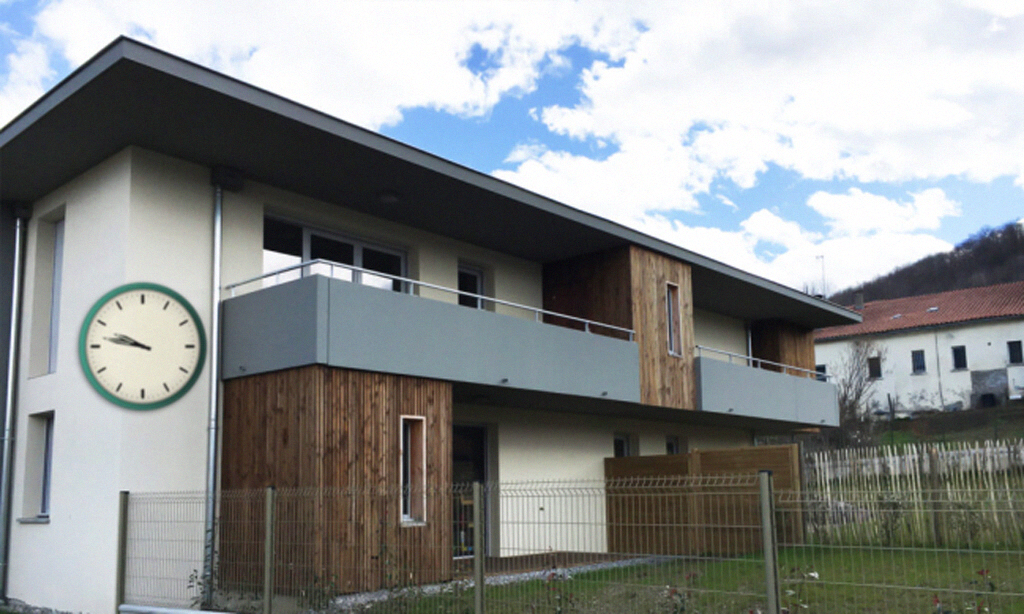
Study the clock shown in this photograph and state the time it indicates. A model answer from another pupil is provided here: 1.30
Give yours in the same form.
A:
9.47
